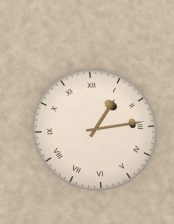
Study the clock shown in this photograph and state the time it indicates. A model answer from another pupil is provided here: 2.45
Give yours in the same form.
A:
1.14
